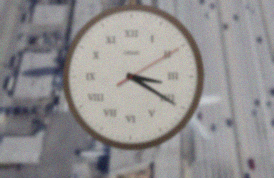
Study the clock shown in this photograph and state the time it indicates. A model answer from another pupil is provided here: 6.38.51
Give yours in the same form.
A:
3.20.10
